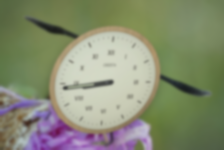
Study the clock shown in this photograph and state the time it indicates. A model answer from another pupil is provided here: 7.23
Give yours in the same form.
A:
8.44
